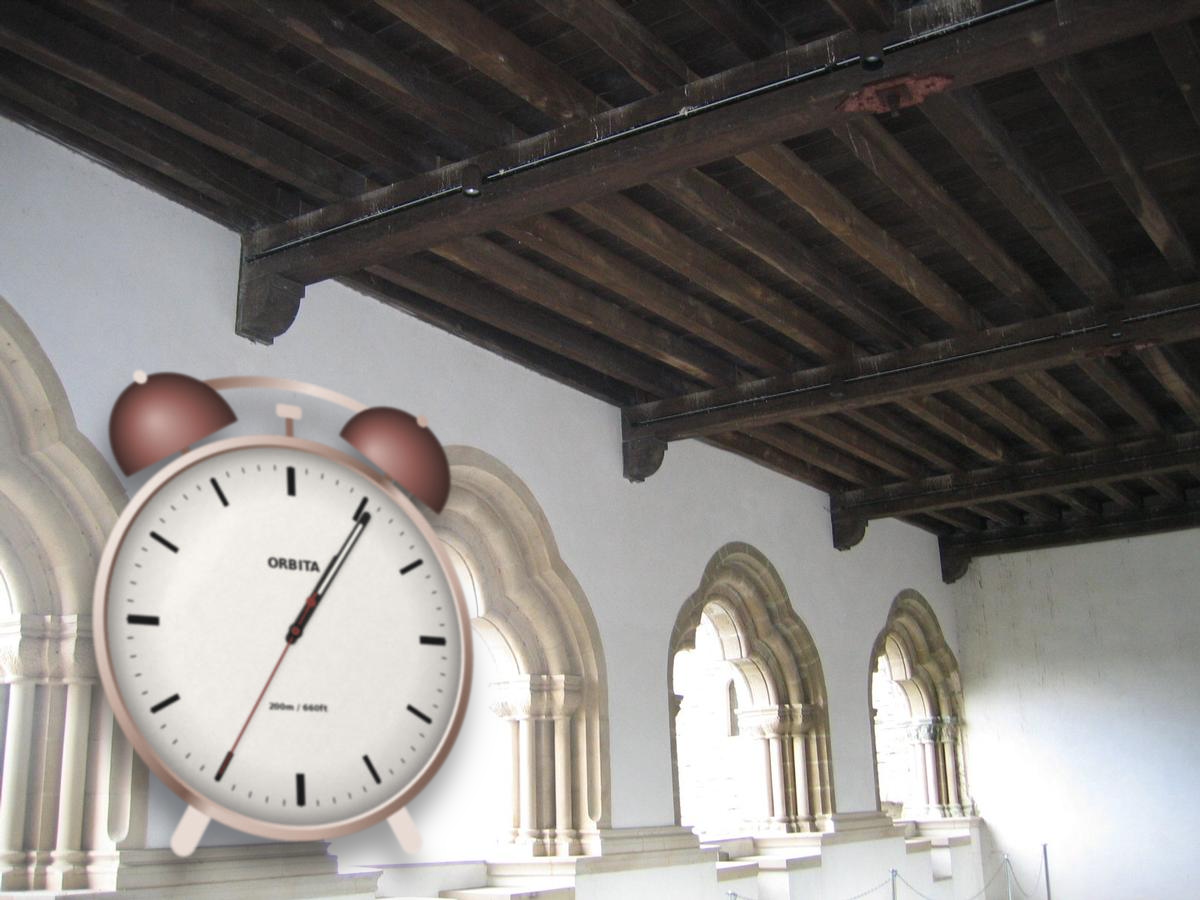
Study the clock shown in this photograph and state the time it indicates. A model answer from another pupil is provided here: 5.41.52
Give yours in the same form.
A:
1.05.35
